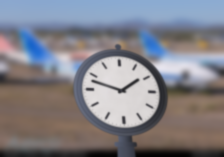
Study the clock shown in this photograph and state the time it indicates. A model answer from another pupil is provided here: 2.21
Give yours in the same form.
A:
1.48
